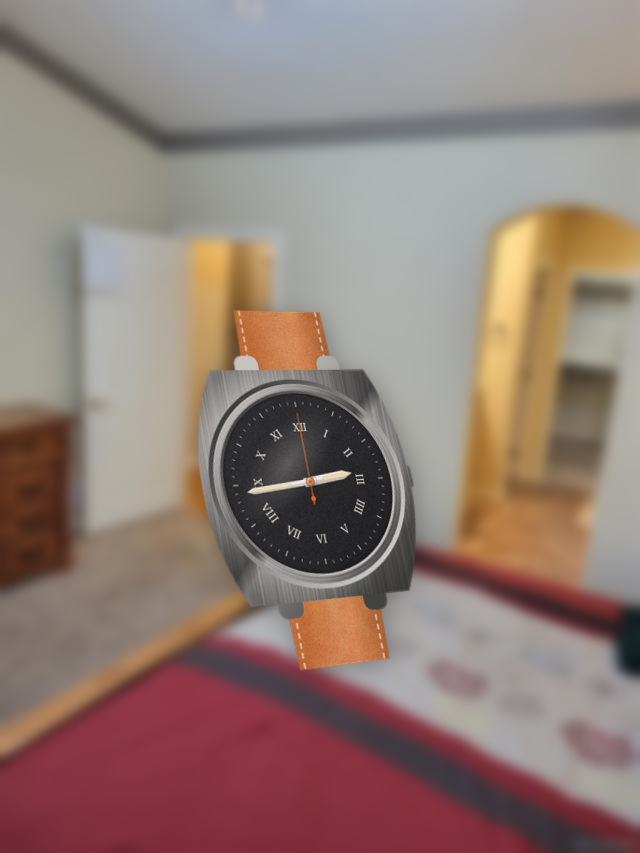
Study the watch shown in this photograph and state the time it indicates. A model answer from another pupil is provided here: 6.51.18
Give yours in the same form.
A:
2.44.00
